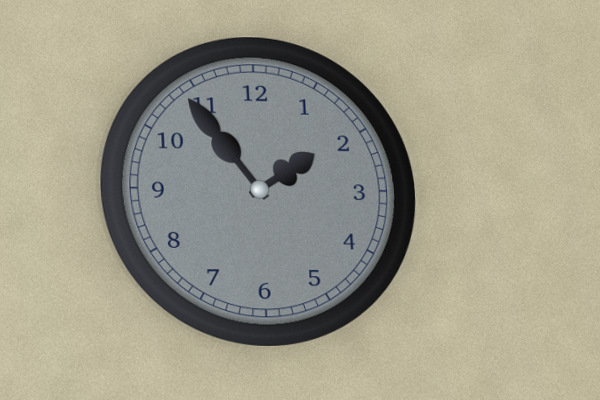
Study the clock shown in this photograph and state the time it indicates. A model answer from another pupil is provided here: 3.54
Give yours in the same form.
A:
1.54
